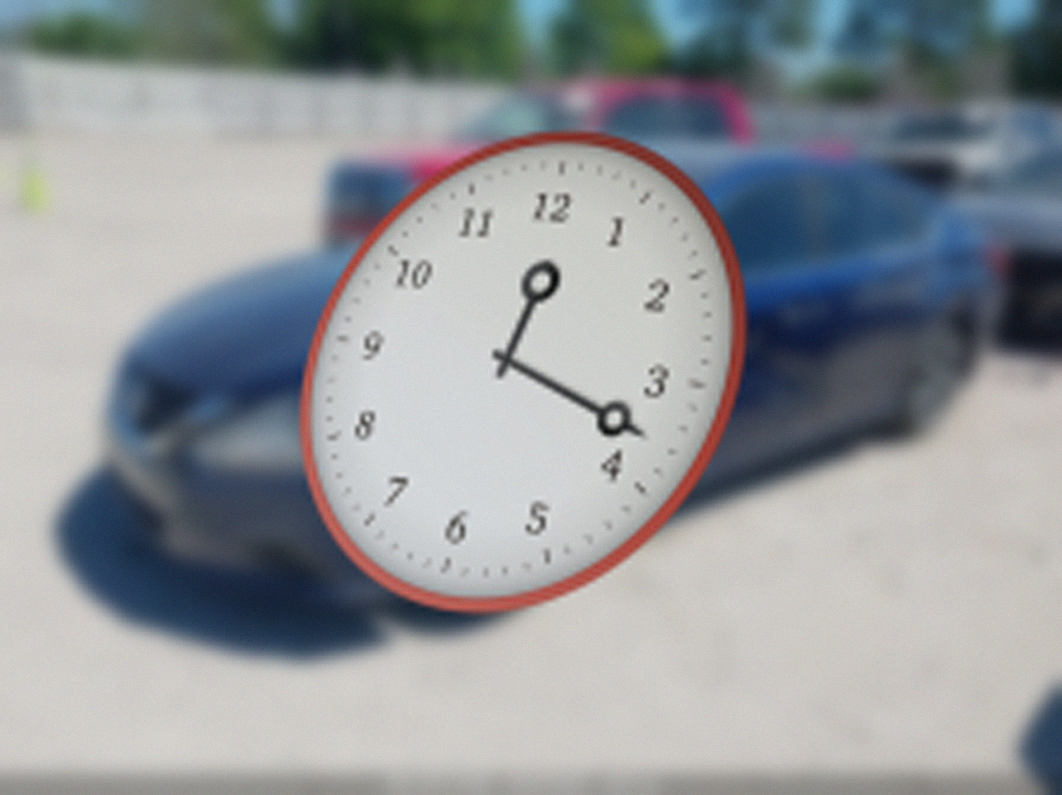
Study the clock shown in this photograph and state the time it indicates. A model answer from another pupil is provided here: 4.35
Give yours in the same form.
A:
12.18
